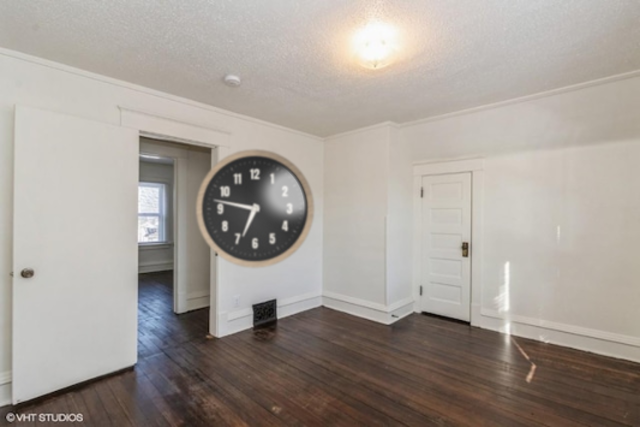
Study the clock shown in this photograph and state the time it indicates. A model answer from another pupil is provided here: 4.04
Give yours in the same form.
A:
6.47
